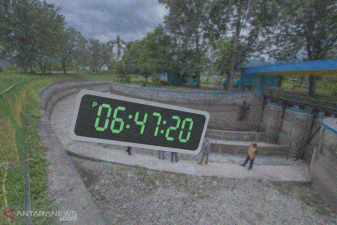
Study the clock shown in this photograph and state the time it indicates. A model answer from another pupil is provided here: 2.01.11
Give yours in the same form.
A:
6.47.20
